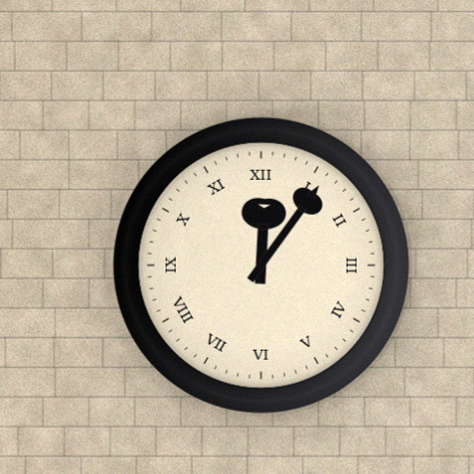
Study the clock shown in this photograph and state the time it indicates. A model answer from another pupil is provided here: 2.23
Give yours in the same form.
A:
12.06
